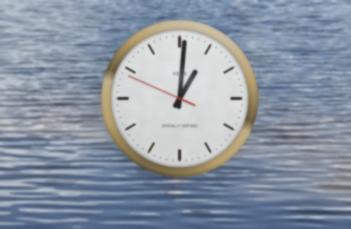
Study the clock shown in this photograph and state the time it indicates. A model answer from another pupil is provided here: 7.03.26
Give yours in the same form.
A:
1.00.49
